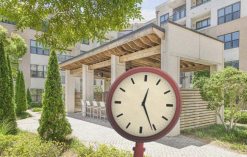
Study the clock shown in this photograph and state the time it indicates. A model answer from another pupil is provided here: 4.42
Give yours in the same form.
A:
12.26
